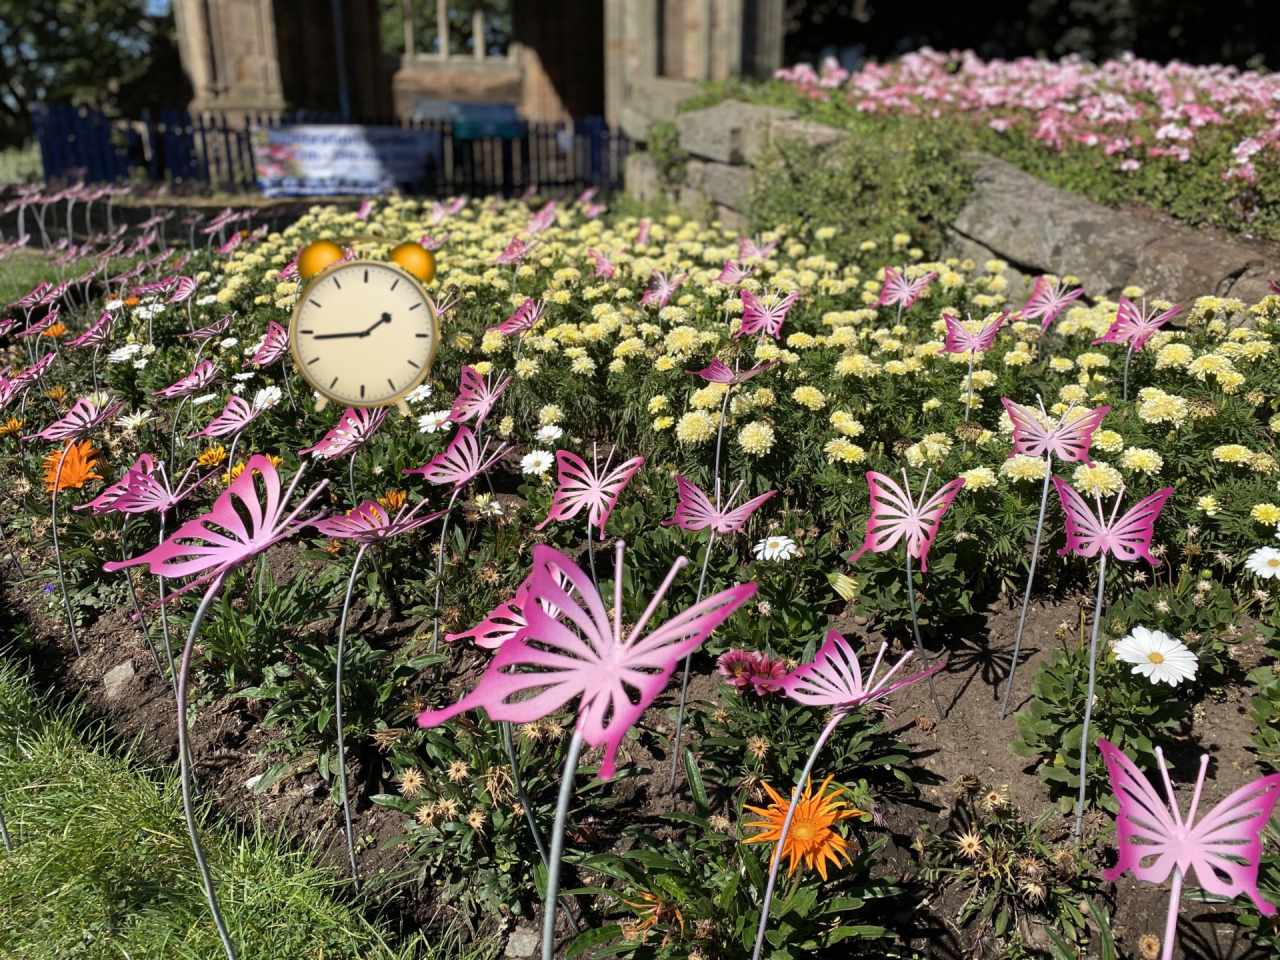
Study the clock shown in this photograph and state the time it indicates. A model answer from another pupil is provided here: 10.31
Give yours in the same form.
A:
1.44
